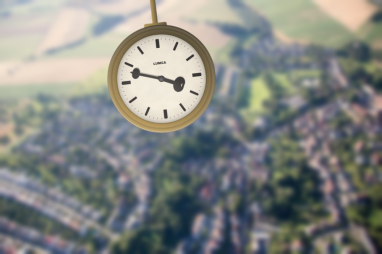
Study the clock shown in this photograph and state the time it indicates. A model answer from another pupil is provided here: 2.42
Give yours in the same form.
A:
3.48
